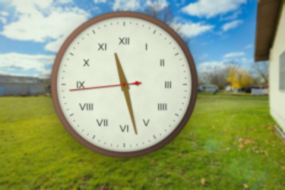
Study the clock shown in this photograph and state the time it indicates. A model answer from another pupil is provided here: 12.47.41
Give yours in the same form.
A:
11.27.44
